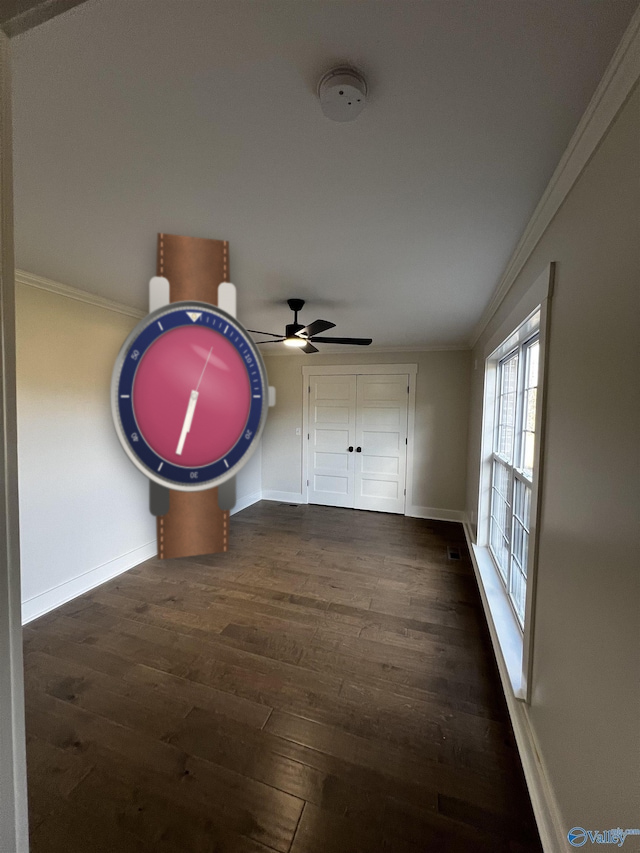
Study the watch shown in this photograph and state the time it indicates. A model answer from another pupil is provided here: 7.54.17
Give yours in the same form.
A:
6.33.04
